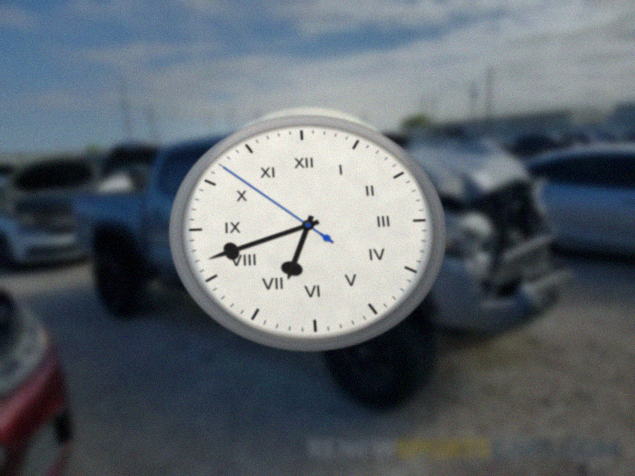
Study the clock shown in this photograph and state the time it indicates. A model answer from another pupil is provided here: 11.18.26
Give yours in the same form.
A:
6.41.52
